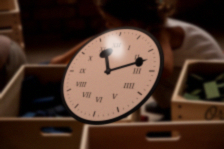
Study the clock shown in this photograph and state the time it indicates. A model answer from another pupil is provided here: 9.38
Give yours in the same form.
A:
11.12
